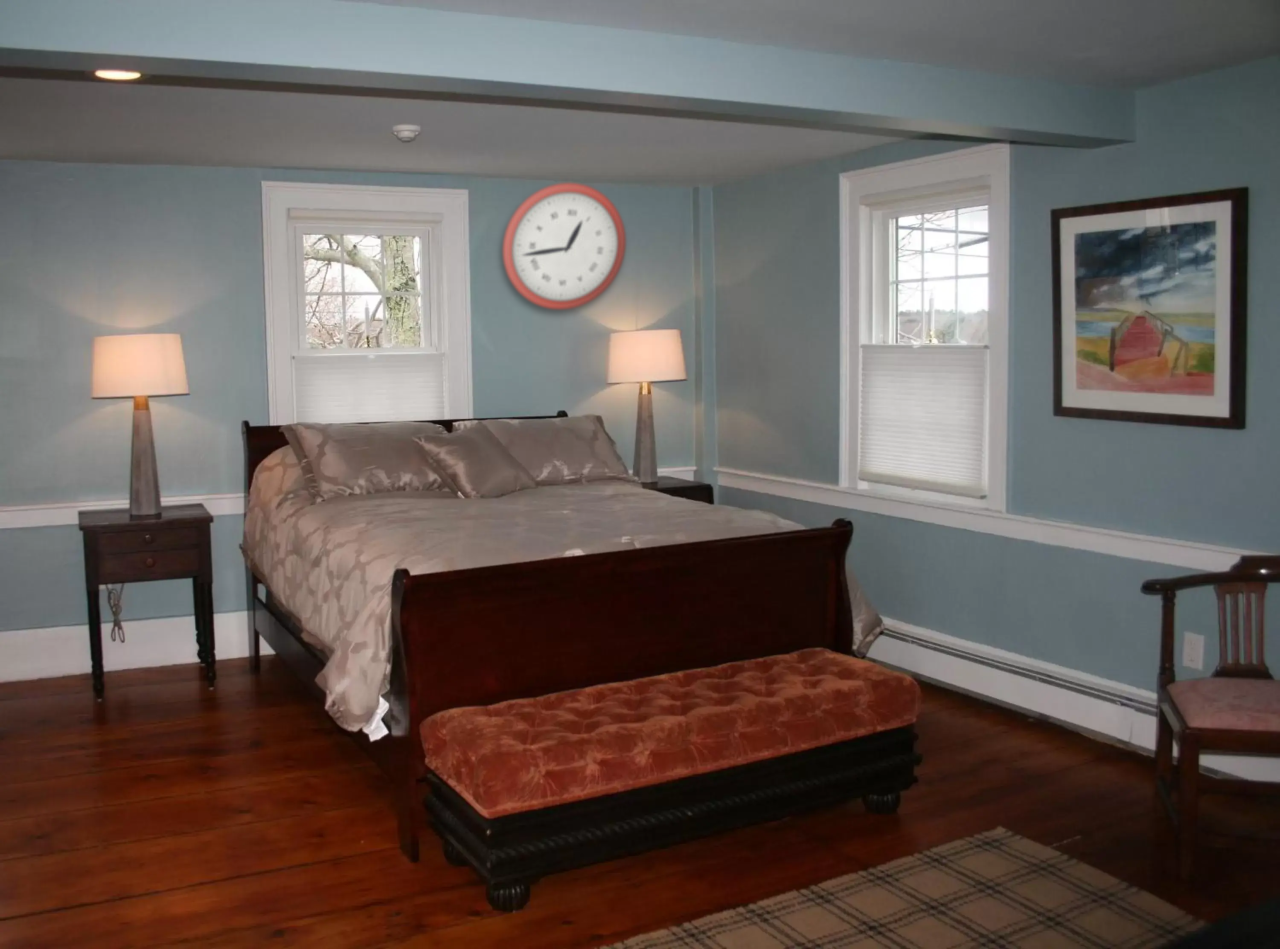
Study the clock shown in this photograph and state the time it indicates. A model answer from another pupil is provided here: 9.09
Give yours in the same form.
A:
12.43
